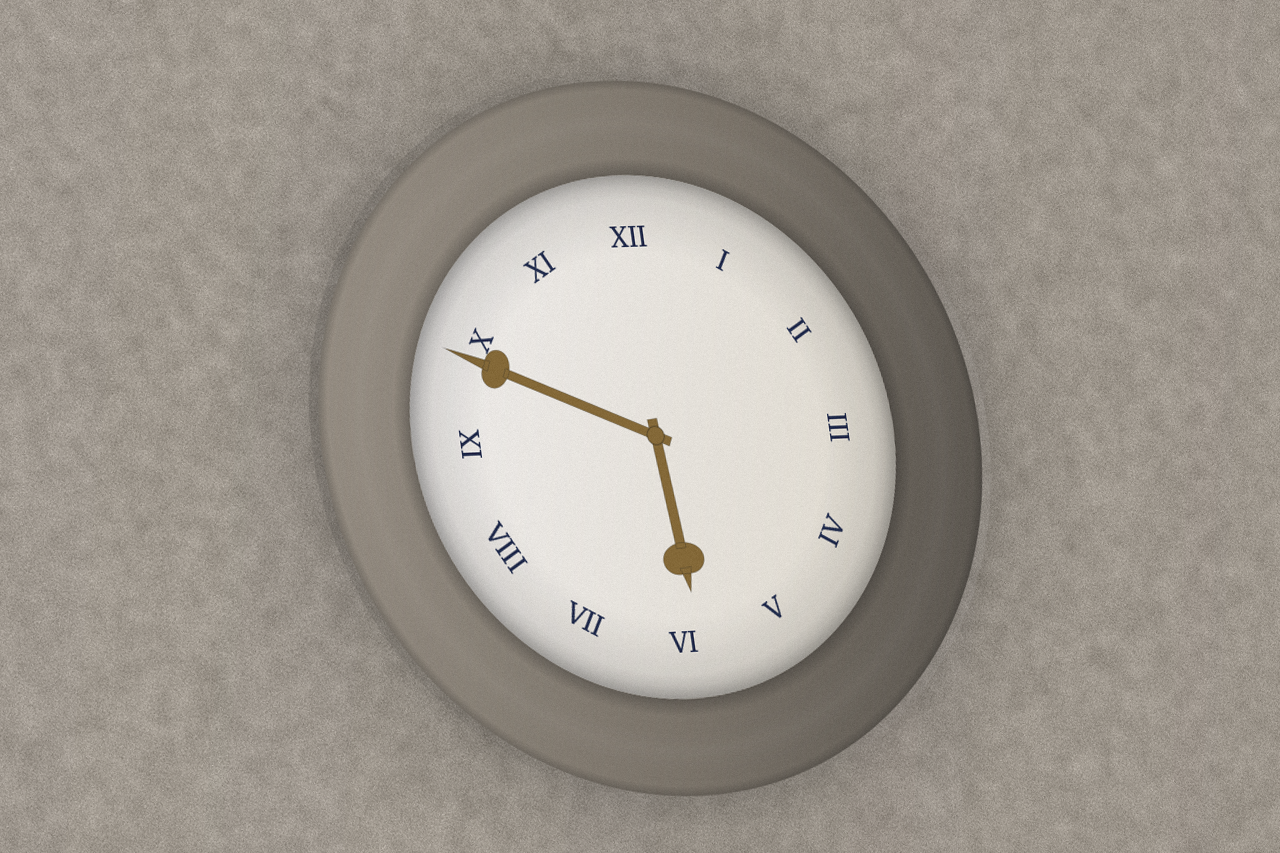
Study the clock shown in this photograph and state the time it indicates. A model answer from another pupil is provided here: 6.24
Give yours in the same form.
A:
5.49
